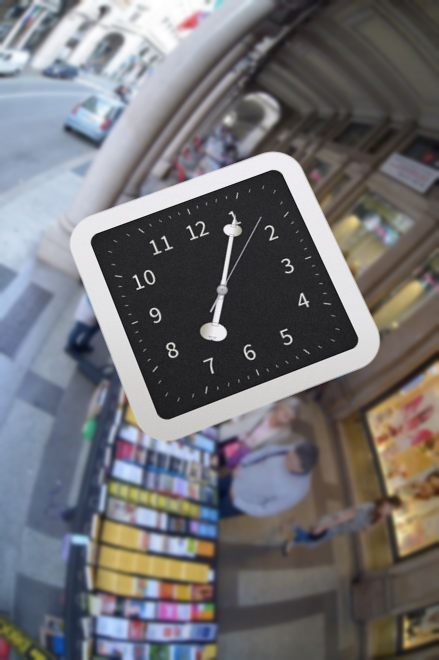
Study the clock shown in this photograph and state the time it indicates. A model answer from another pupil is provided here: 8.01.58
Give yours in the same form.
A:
7.05.08
